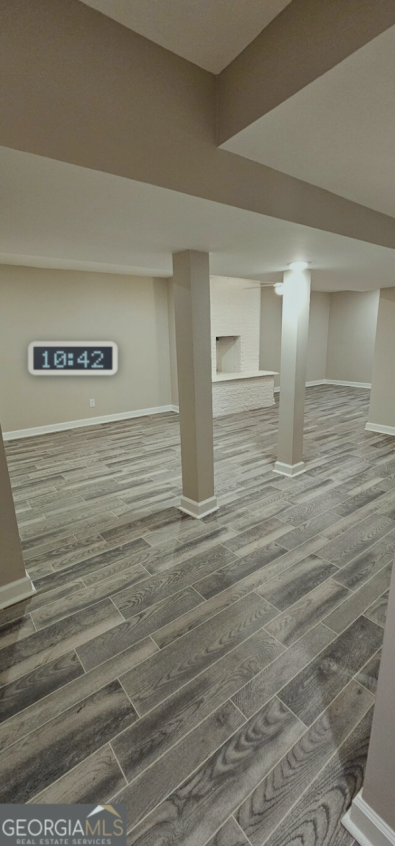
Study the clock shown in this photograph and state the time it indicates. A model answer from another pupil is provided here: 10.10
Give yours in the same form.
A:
10.42
